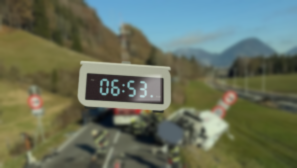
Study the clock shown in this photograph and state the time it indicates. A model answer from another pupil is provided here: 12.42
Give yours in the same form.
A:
6.53
